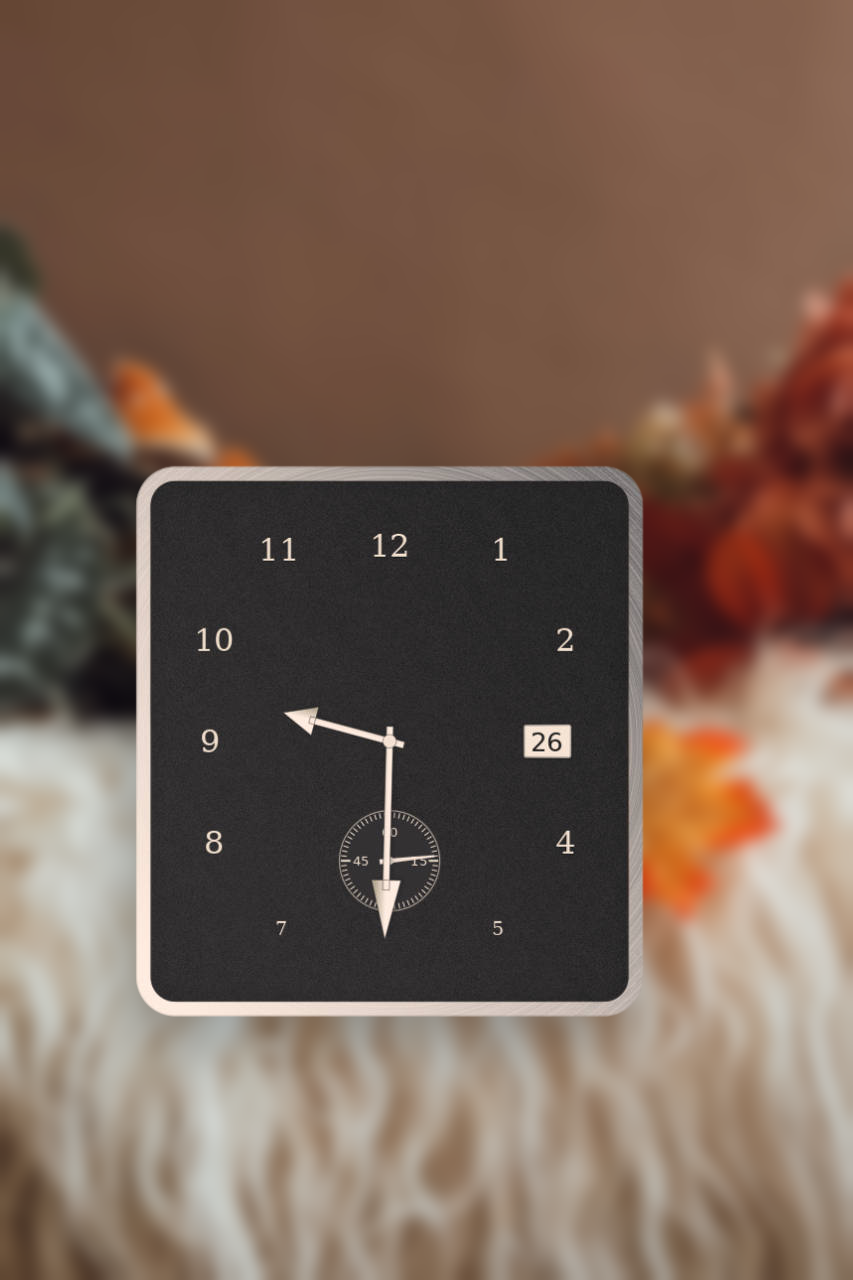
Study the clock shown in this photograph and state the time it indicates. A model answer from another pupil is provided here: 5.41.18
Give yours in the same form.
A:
9.30.14
